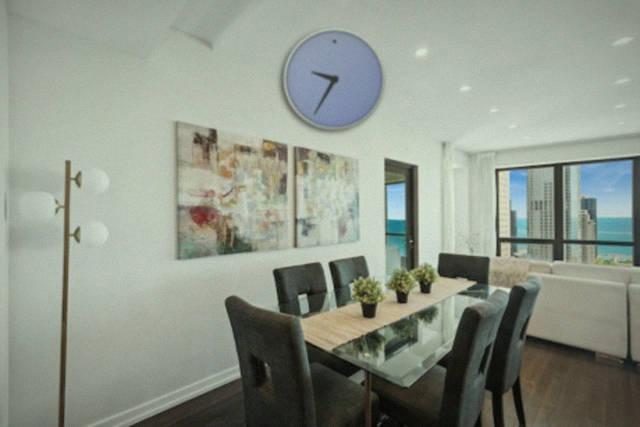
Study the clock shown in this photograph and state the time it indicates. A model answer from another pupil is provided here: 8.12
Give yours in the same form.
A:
9.35
